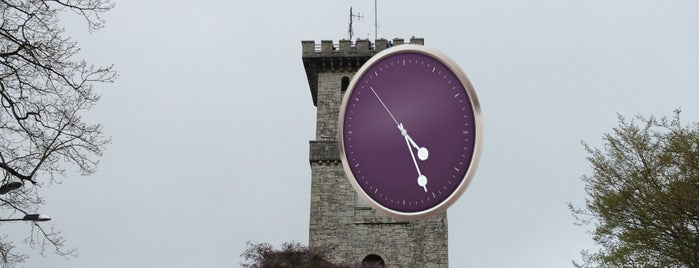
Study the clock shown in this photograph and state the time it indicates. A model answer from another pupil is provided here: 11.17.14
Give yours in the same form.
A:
4.25.53
